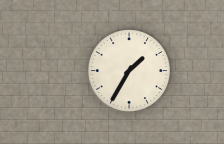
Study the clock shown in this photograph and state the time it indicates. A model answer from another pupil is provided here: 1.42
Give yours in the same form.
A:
1.35
